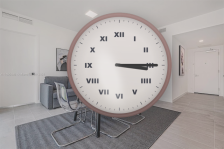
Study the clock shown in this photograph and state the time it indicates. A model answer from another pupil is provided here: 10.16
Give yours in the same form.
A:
3.15
